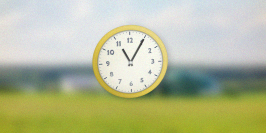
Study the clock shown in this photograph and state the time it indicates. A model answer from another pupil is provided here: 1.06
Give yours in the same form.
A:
11.05
